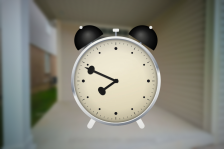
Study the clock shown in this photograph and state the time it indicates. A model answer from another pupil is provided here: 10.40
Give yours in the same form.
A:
7.49
